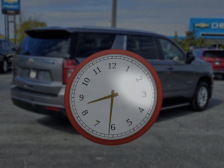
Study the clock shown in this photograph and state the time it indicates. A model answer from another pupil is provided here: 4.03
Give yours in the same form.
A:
8.31
